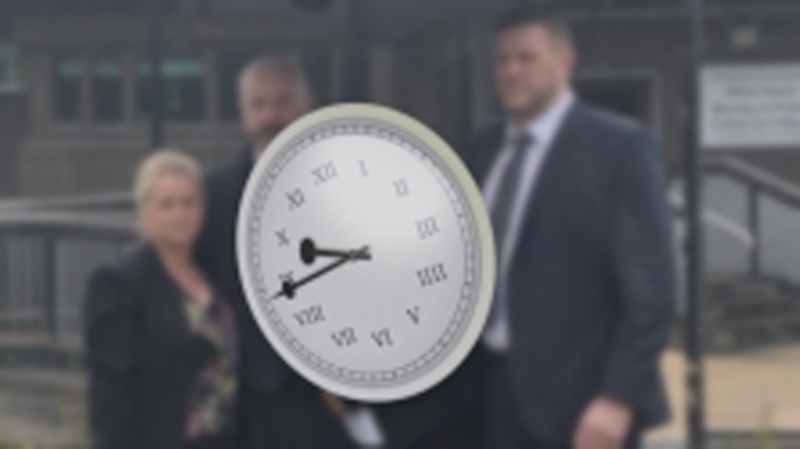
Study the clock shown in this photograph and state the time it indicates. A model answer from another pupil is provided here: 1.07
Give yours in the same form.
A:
9.44
